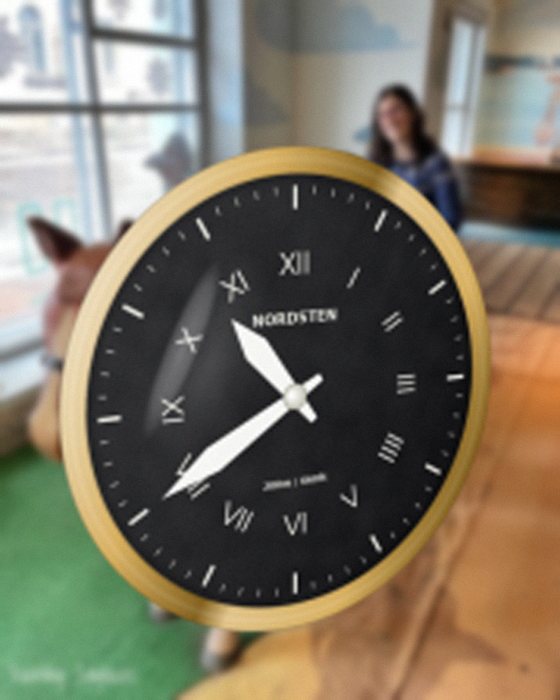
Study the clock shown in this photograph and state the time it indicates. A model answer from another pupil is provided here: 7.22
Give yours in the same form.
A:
10.40
